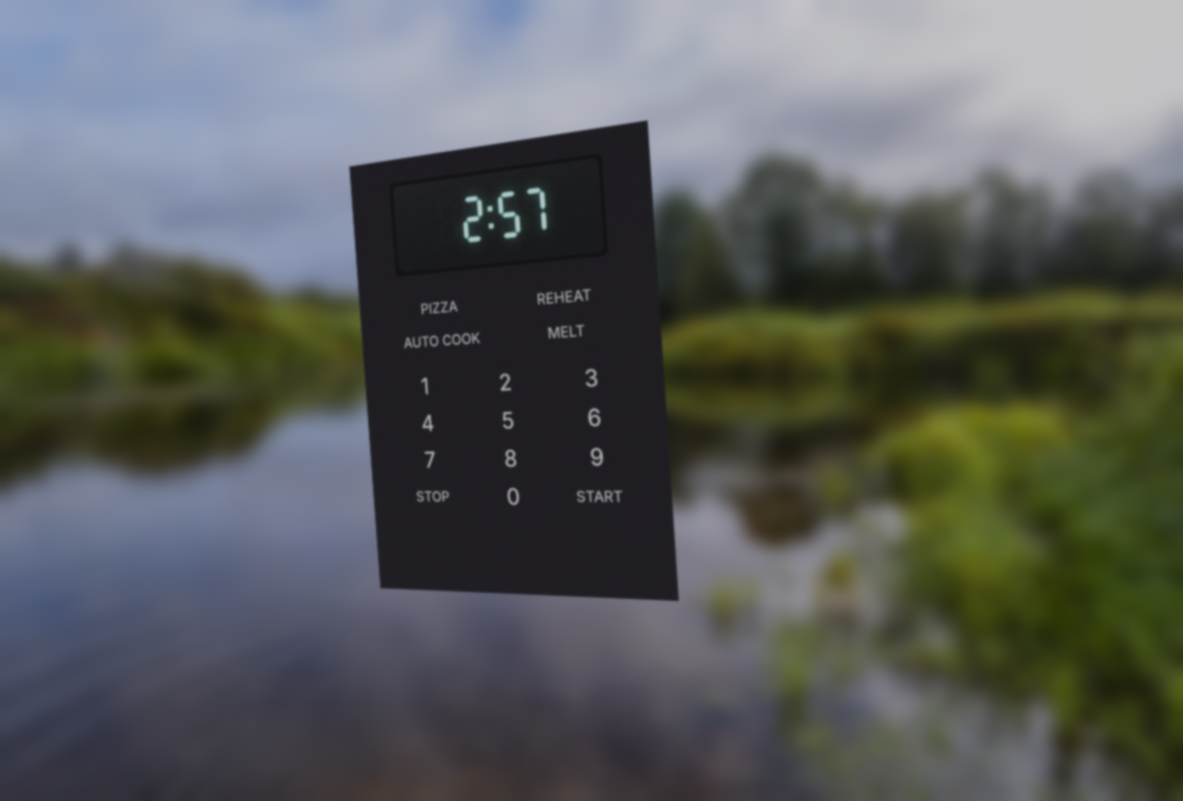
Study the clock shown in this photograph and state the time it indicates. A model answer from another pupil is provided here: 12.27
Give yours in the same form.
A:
2.57
